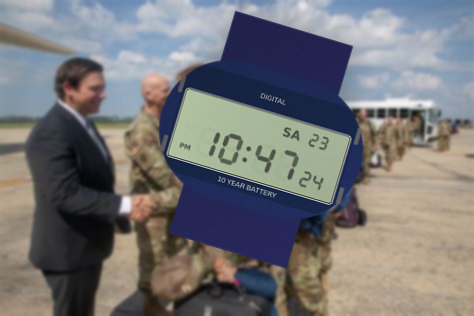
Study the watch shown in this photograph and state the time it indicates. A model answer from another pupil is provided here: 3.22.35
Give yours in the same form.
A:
10.47.24
